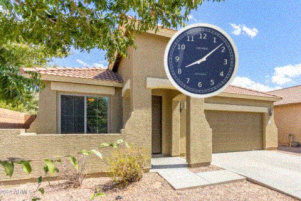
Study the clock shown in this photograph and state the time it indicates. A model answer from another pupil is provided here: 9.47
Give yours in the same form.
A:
8.08
